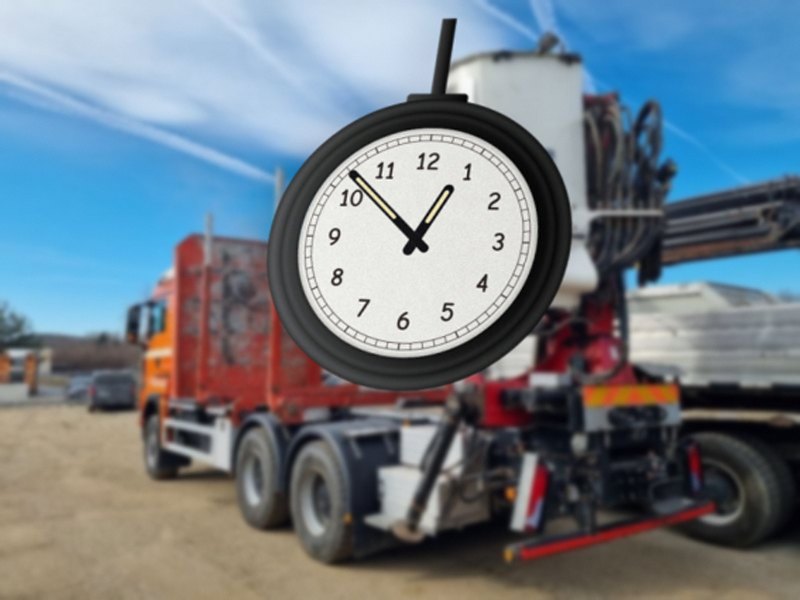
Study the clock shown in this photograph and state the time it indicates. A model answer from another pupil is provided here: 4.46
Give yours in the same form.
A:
12.52
